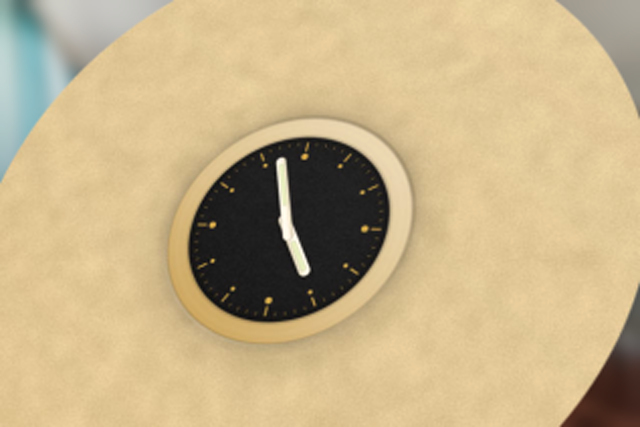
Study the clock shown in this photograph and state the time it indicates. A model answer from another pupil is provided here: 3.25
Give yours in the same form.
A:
4.57
